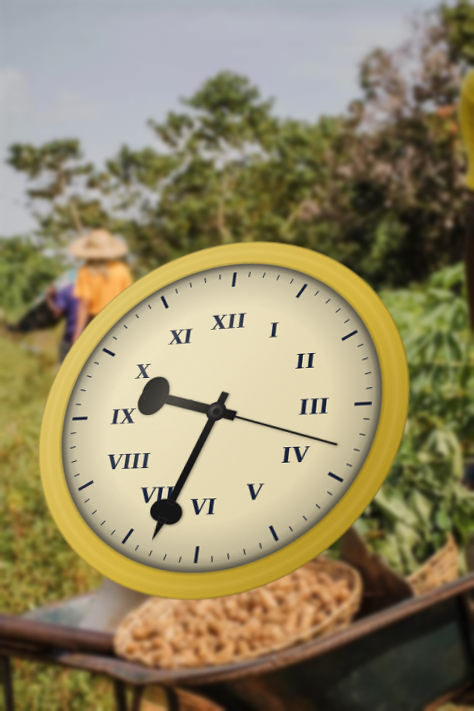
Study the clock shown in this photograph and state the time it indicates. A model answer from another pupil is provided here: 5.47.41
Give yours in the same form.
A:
9.33.18
